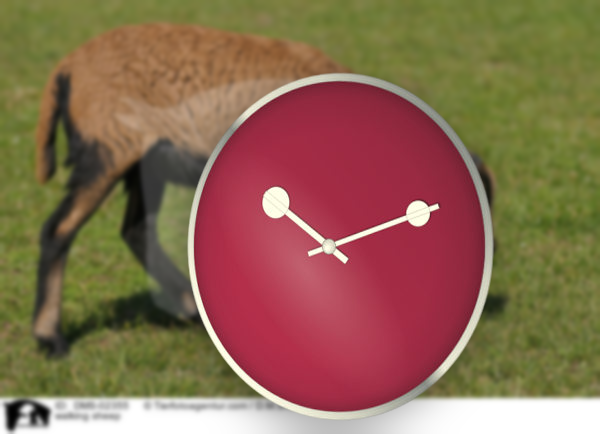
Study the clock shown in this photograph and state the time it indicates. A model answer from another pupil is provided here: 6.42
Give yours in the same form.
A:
10.12
